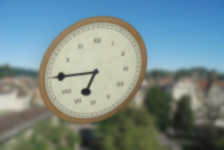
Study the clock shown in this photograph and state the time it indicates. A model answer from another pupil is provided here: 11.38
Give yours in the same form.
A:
6.45
